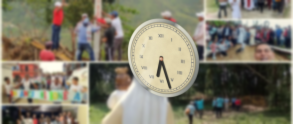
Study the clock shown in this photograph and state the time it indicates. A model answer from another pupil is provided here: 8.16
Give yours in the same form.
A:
6.27
